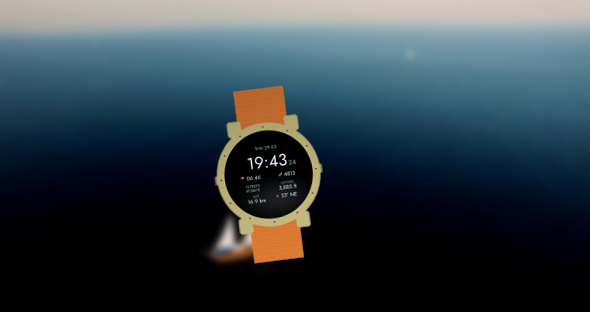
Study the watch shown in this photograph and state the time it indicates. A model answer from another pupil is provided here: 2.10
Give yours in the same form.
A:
19.43
